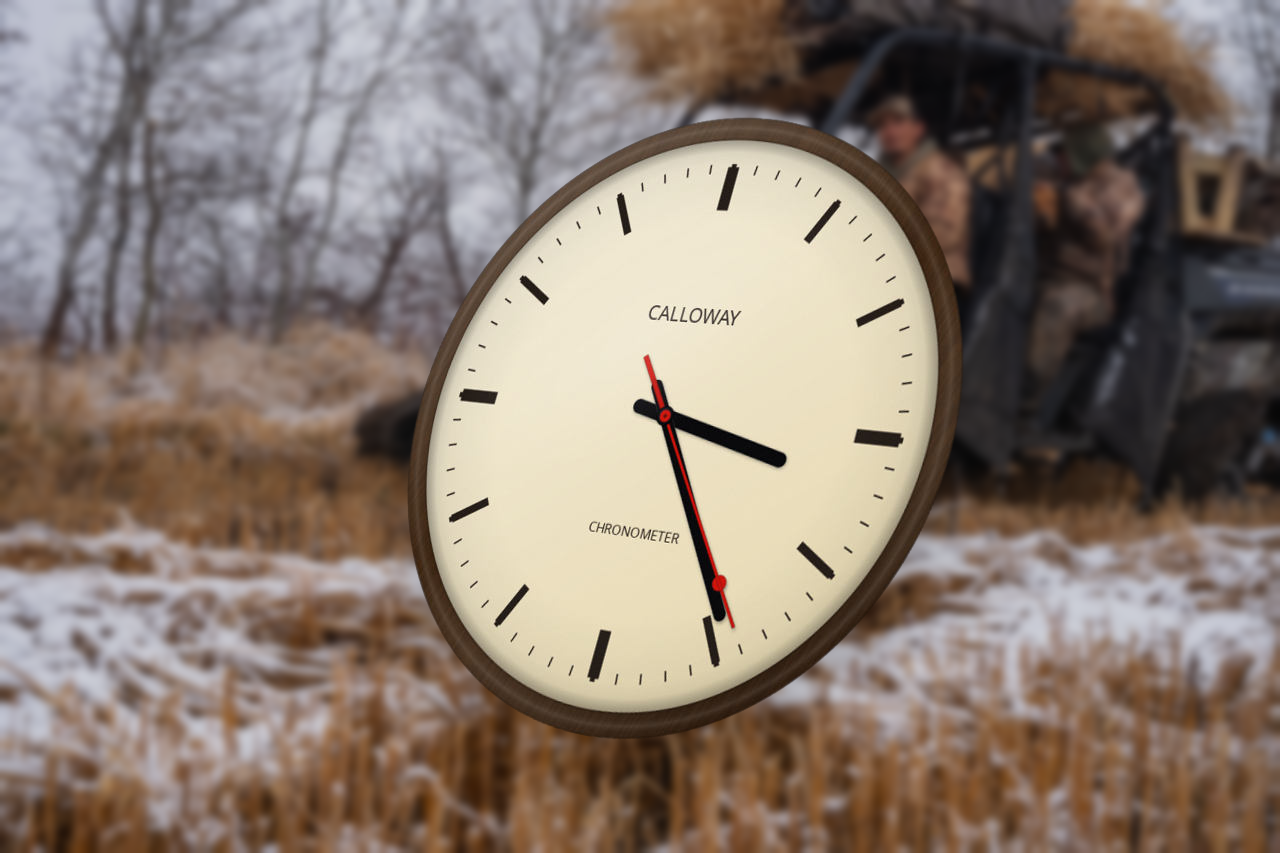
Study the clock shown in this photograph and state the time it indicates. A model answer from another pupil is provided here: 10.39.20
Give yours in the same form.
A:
3.24.24
